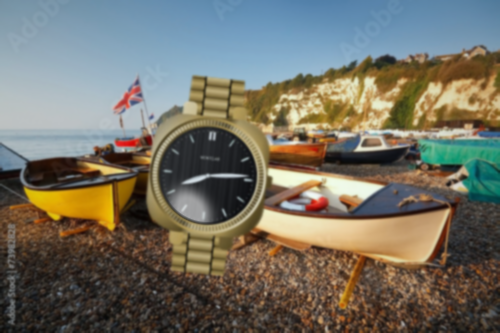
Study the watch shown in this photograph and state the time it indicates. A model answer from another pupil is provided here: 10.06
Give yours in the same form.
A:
8.14
